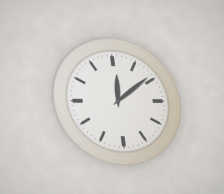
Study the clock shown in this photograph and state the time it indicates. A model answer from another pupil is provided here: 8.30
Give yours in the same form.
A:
12.09
